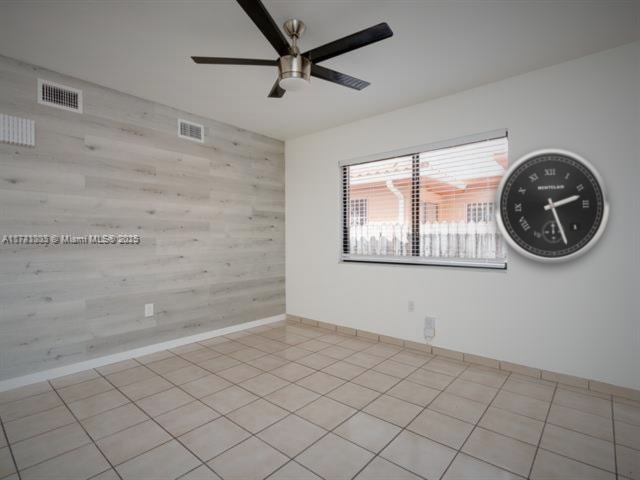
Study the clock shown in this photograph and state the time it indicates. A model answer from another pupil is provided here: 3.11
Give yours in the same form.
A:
2.27
